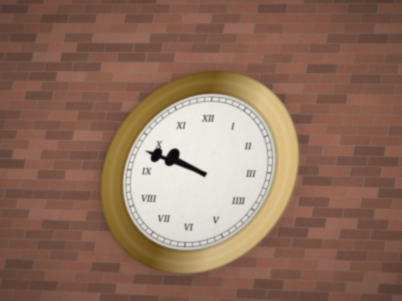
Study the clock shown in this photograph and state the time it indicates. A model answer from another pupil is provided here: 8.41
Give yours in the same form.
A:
9.48
